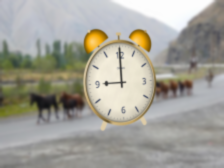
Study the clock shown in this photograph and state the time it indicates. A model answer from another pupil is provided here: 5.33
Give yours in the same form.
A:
9.00
